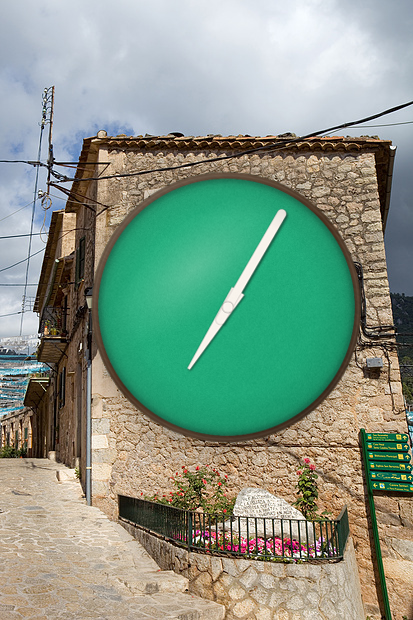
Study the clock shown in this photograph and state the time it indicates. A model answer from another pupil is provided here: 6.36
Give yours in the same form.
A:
7.05
